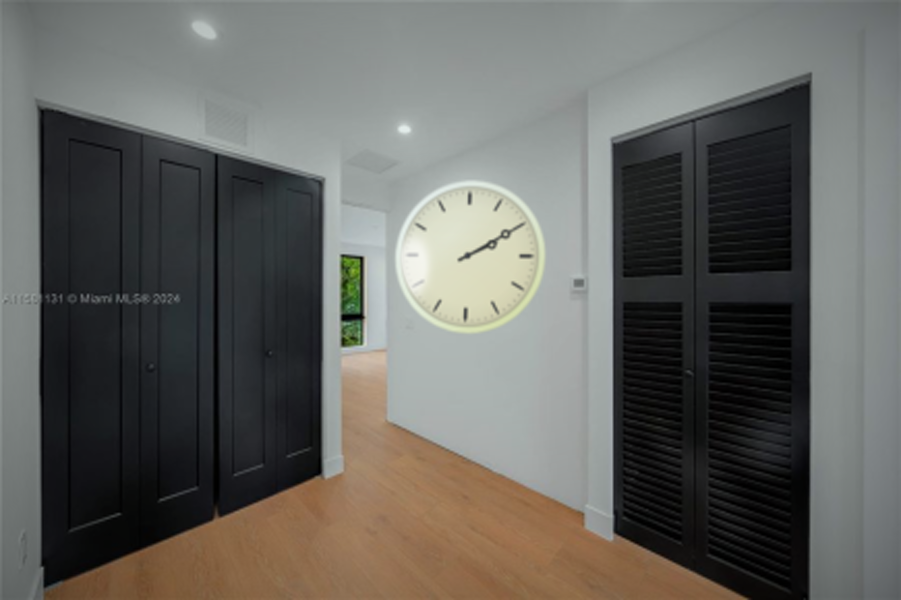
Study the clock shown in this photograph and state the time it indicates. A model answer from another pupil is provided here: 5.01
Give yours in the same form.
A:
2.10
